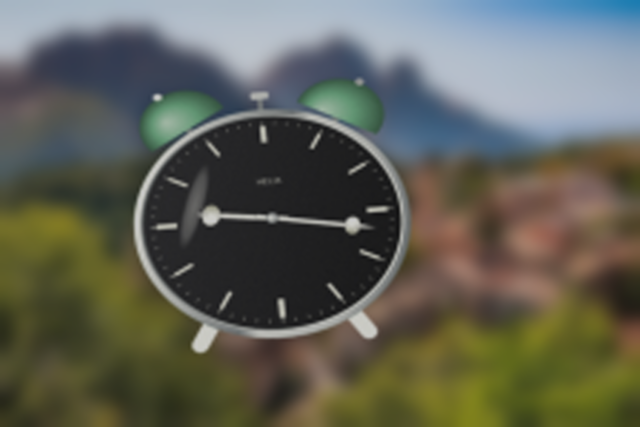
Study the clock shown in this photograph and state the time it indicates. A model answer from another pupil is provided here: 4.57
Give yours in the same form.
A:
9.17
